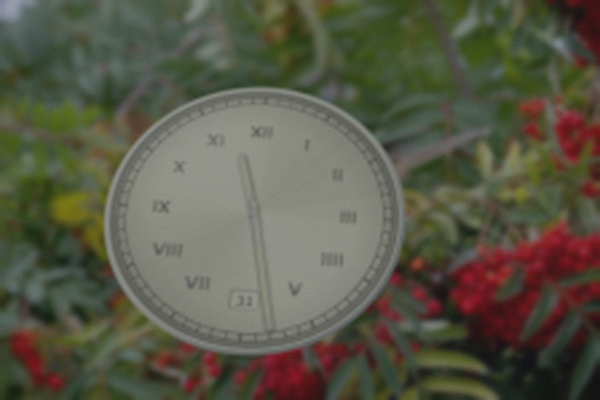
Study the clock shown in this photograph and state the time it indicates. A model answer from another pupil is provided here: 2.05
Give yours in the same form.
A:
11.28
